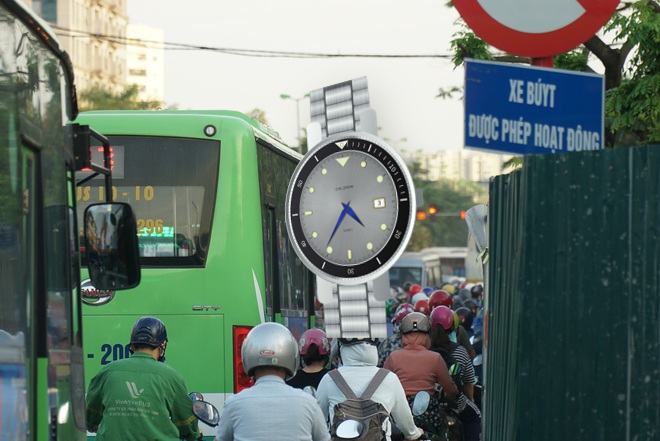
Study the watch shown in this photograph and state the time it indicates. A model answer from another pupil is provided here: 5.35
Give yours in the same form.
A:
4.36
